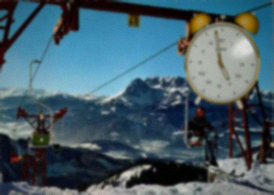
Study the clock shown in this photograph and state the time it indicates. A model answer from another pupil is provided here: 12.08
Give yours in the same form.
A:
4.58
